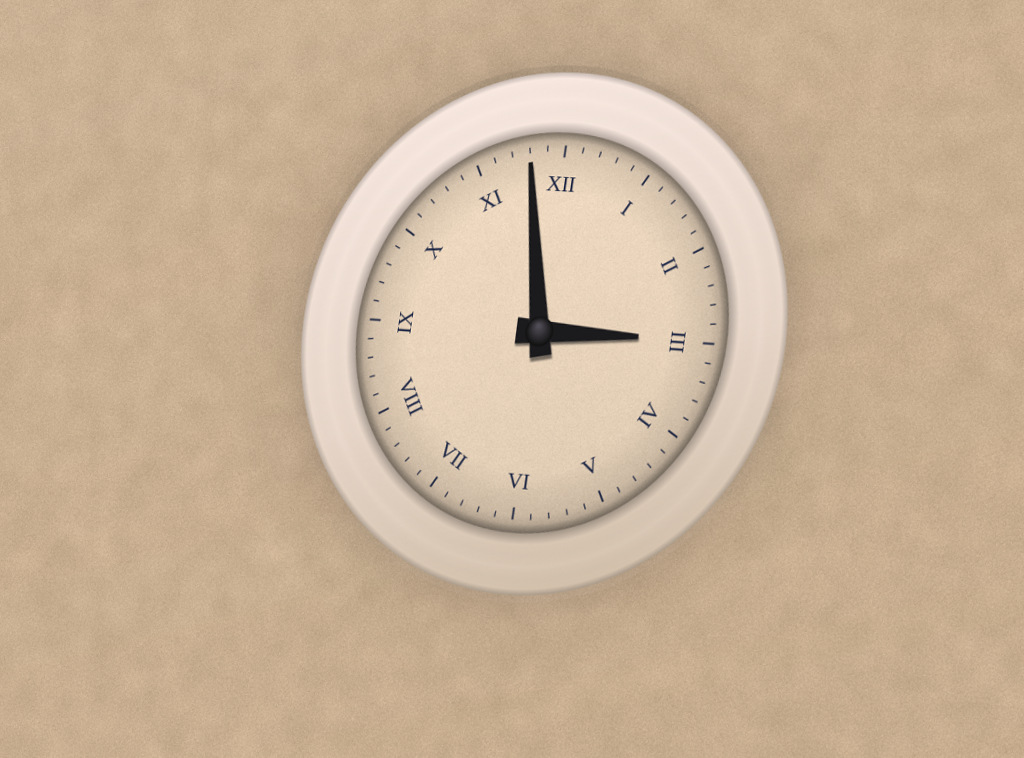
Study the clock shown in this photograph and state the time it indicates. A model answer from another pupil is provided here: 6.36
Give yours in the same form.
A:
2.58
